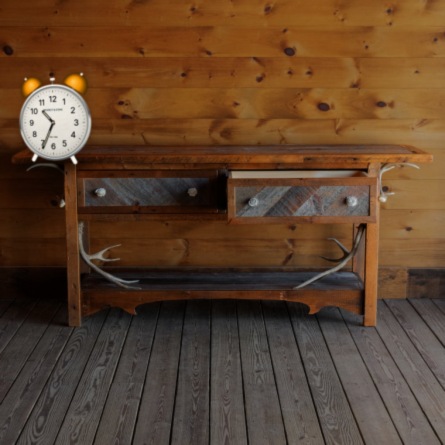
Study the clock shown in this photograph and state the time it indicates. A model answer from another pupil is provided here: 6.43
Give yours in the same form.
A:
10.34
